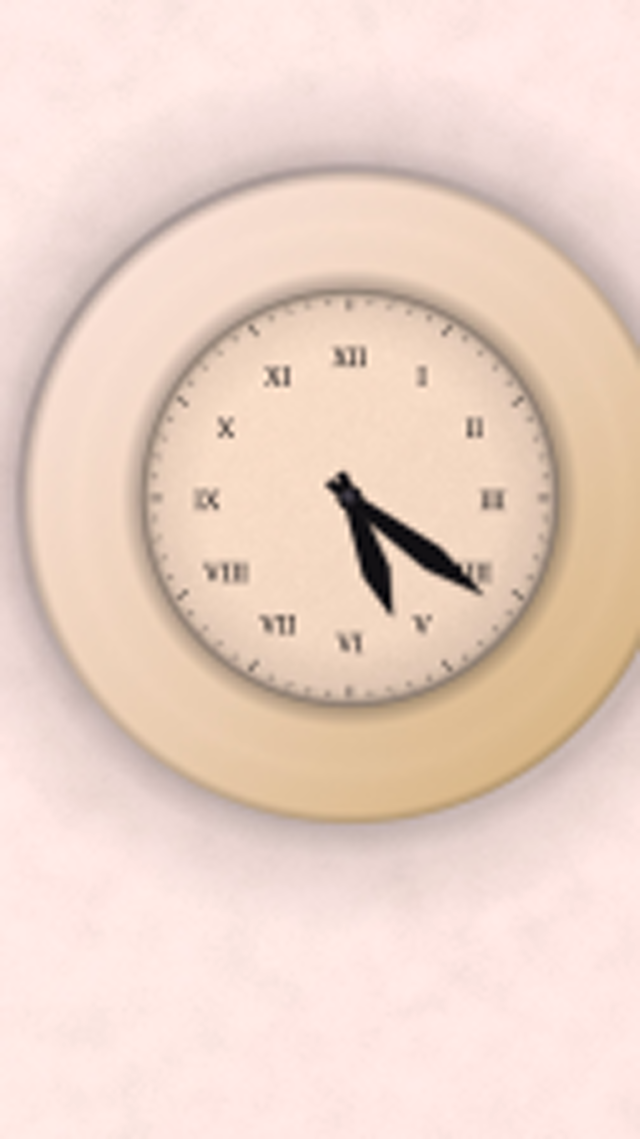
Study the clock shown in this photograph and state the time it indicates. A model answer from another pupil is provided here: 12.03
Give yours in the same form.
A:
5.21
